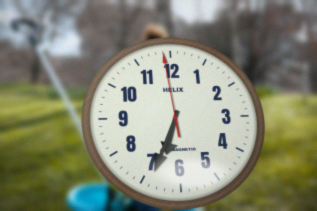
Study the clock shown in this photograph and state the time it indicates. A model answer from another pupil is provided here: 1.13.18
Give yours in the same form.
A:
6.33.59
